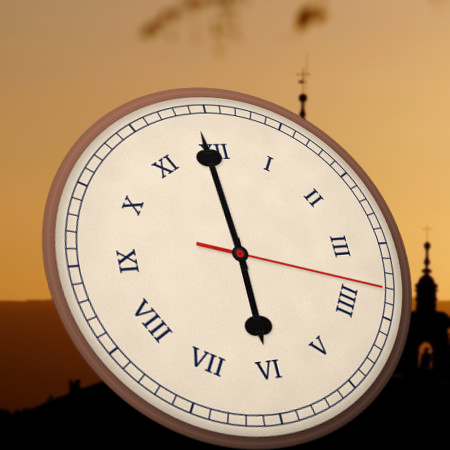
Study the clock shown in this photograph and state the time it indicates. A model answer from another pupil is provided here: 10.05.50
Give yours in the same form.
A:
5.59.18
